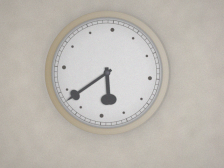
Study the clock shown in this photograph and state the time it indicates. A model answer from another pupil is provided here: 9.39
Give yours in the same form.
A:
5.38
